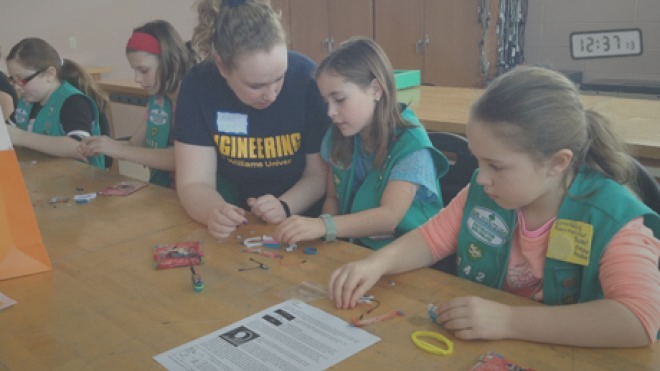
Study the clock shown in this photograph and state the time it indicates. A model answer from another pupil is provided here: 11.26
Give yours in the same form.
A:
12.37
